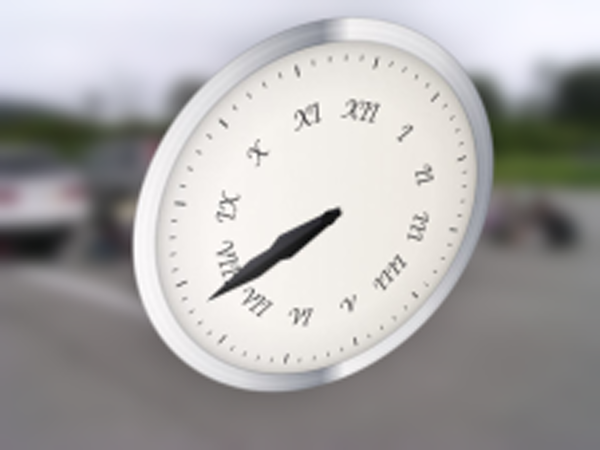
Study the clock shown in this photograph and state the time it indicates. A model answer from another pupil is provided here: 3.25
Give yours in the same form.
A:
7.38
